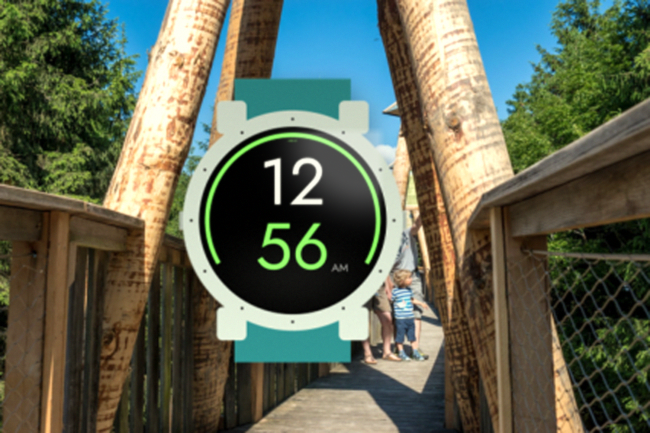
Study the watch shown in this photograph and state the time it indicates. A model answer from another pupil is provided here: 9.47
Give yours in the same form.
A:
12.56
